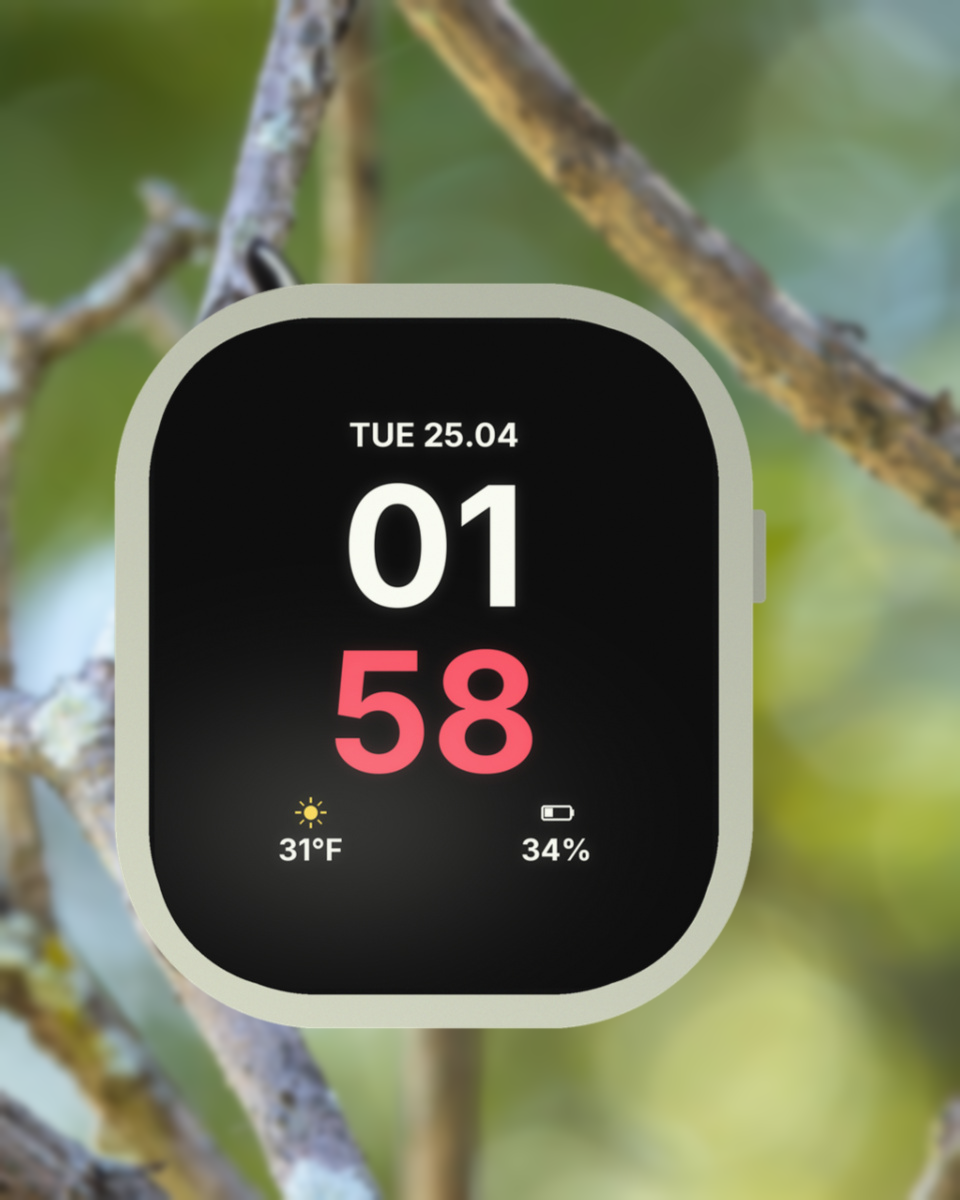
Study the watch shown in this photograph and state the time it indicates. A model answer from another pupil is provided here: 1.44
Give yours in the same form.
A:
1.58
